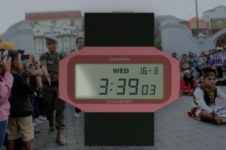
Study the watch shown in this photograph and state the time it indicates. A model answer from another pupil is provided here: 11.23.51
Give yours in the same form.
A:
3.39.03
